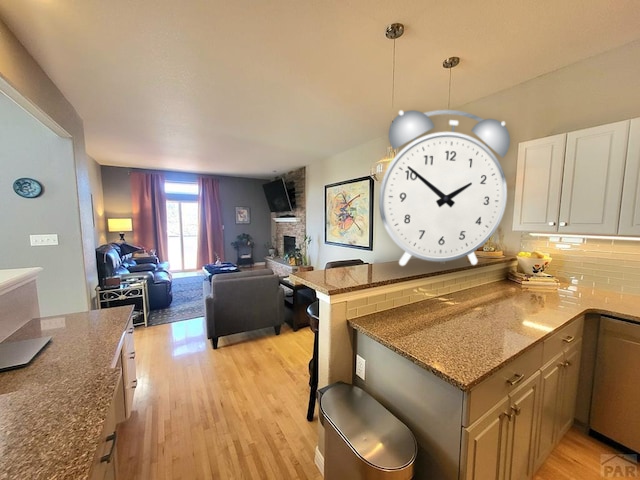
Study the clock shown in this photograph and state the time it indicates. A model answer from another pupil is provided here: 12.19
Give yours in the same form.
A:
1.51
